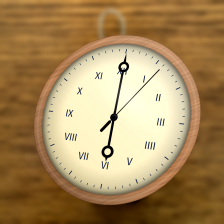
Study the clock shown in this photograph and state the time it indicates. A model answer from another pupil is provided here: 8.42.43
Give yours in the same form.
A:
6.00.06
